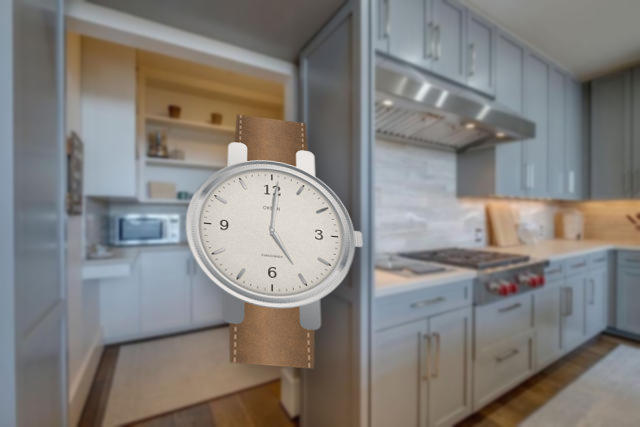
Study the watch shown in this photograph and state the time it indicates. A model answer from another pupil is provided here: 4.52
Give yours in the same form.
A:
5.01
